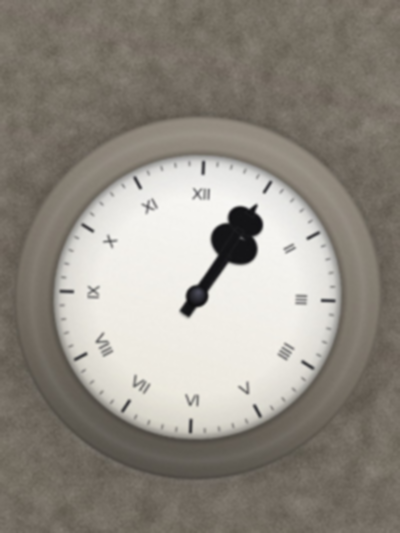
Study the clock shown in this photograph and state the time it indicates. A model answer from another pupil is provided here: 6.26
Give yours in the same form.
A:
1.05
